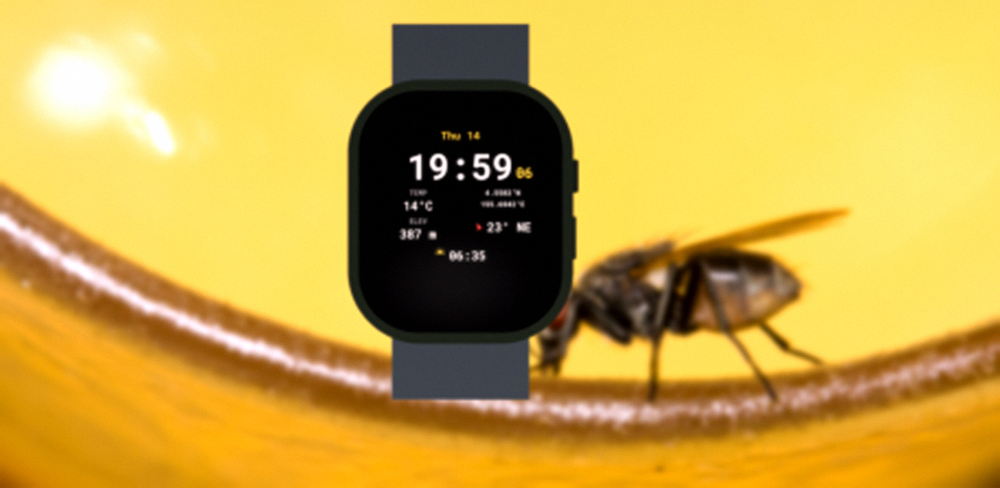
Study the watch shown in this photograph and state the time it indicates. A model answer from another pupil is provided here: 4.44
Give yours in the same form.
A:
19.59
